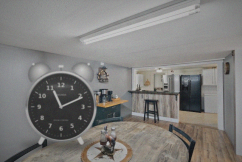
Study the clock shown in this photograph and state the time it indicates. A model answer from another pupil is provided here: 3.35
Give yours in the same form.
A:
11.11
